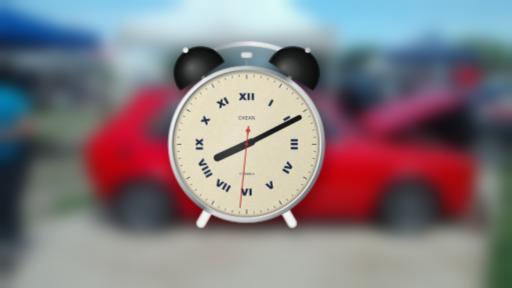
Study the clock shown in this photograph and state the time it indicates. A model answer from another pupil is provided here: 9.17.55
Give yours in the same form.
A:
8.10.31
